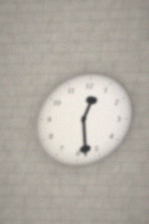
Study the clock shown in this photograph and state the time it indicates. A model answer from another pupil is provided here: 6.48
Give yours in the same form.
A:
12.28
